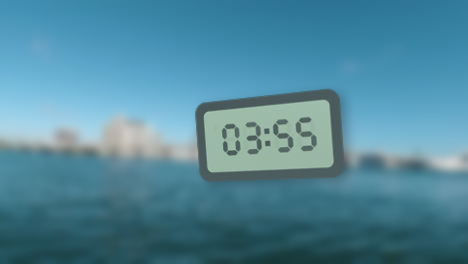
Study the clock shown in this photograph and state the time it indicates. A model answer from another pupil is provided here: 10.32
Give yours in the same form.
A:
3.55
